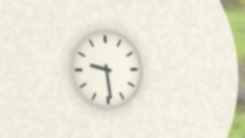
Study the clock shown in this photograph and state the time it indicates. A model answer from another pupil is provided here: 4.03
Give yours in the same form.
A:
9.29
